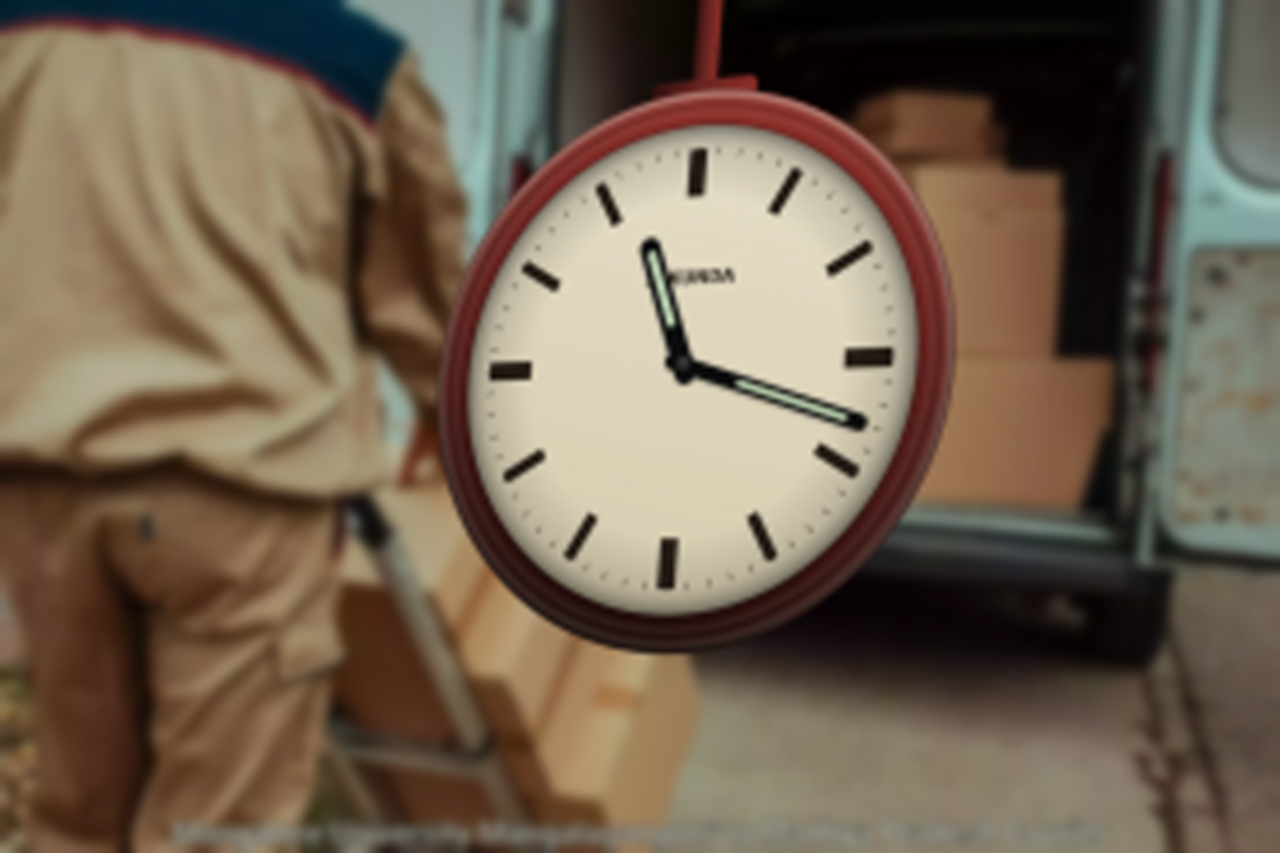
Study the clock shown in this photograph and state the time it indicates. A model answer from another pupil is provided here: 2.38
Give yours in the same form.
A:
11.18
